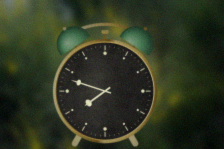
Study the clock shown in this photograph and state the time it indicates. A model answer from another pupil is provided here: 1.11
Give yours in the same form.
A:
7.48
